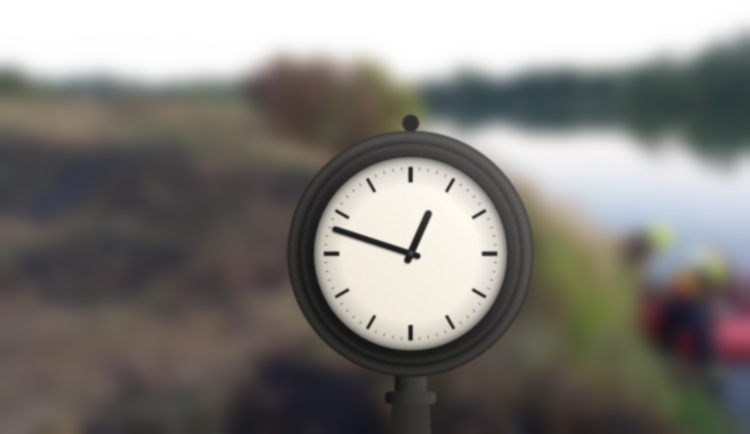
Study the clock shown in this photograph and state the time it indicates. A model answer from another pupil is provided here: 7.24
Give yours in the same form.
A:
12.48
